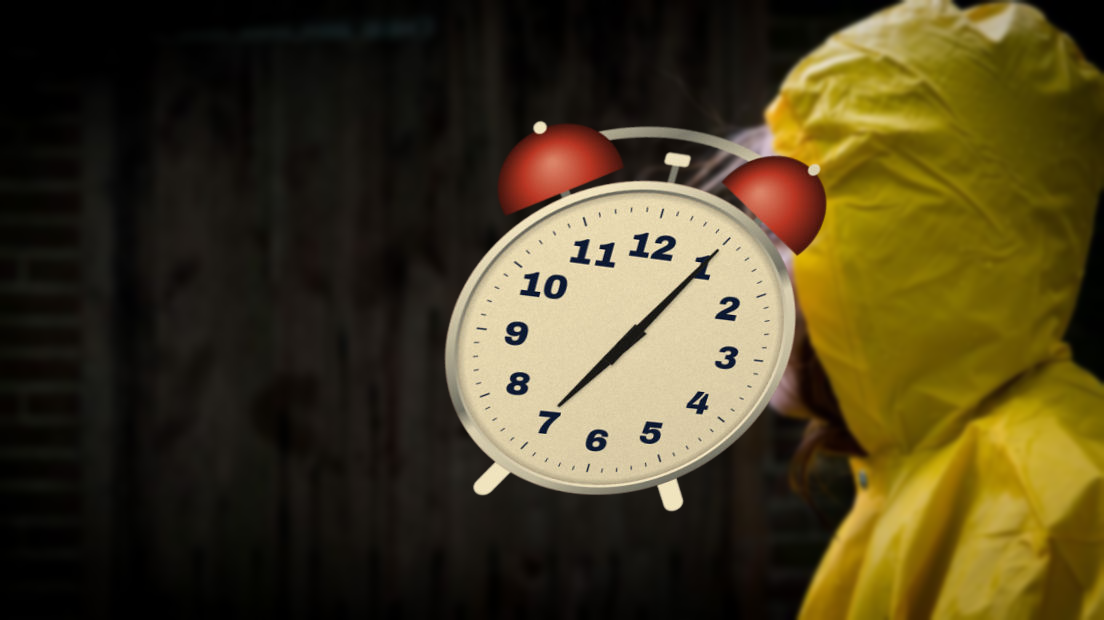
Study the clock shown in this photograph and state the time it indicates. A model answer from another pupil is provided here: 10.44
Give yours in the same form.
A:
7.05
